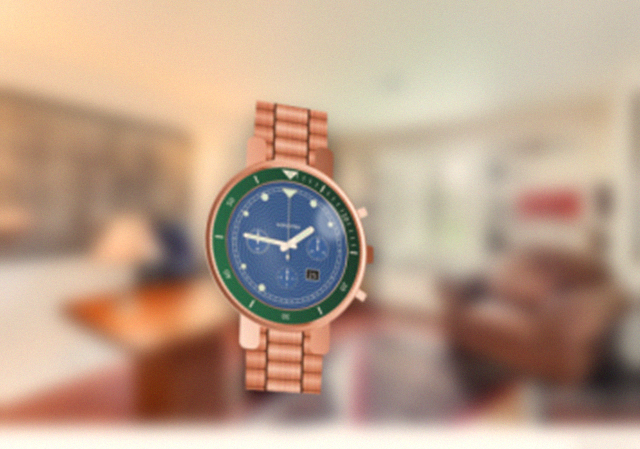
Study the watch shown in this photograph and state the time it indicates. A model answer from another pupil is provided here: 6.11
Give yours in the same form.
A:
1.46
